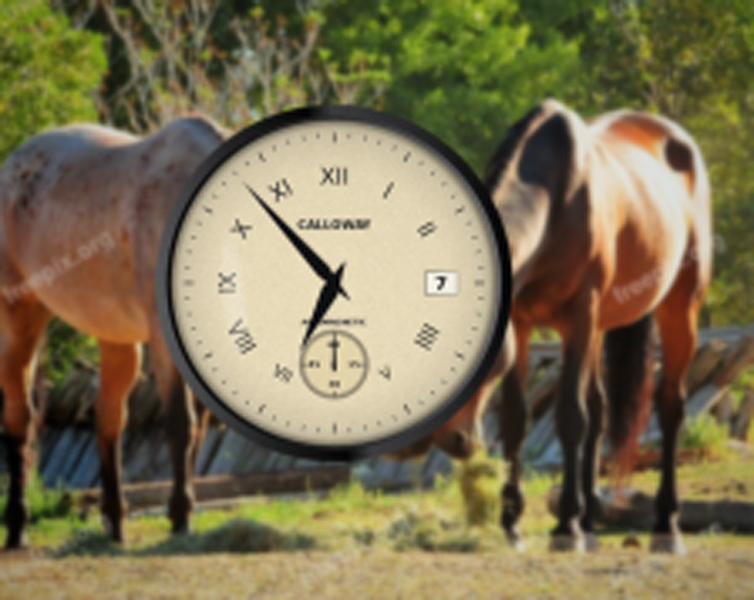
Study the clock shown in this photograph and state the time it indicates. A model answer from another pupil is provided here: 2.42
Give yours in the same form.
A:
6.53
